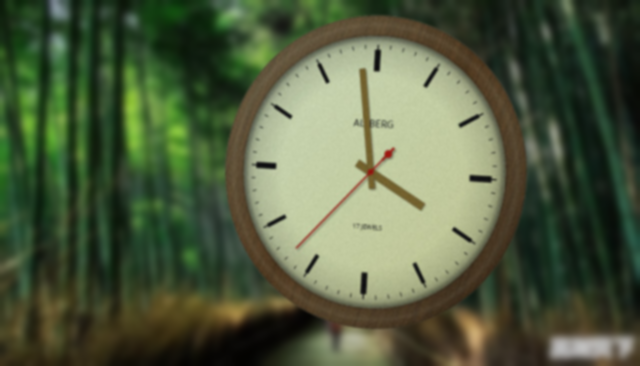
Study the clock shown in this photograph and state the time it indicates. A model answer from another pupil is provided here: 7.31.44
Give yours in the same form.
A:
3.58.37
